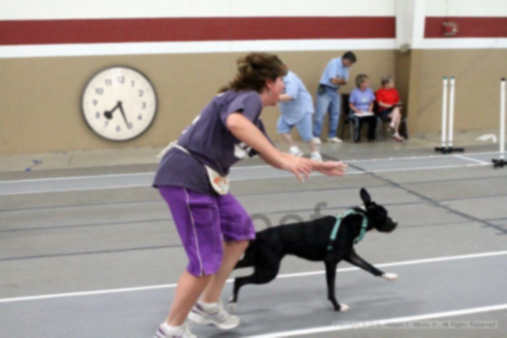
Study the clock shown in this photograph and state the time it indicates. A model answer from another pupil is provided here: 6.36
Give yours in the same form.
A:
7.26
